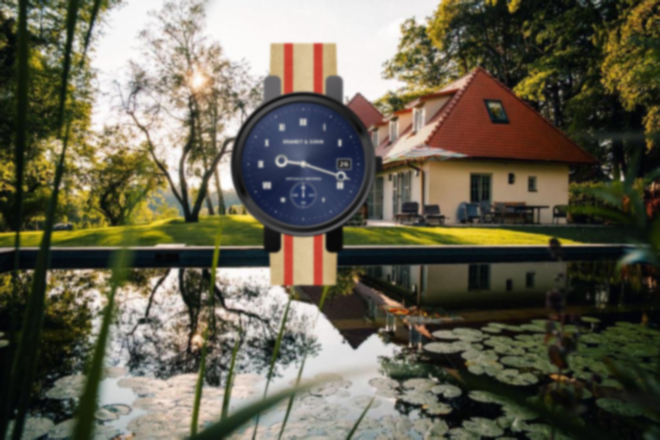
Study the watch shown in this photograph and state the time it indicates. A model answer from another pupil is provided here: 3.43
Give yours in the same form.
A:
9.18
